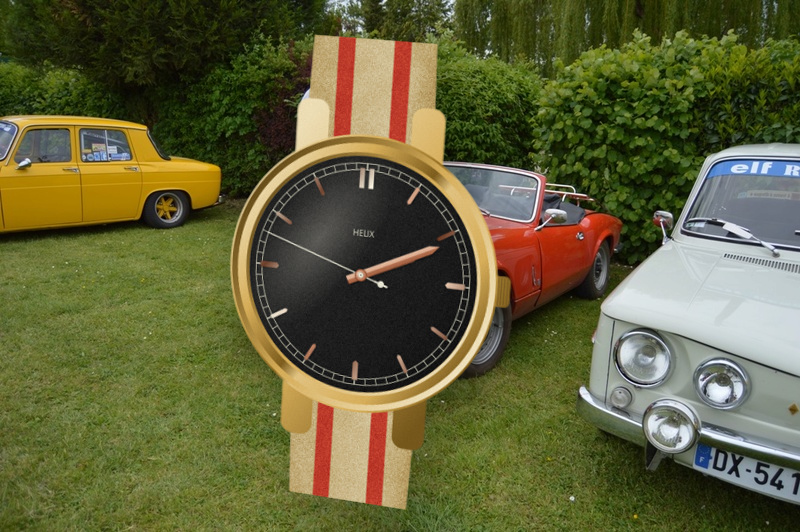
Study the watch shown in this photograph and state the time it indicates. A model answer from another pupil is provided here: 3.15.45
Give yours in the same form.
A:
2.10.48
